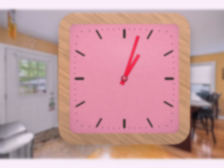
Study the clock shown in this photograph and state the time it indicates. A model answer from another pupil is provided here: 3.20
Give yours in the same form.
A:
1.03
